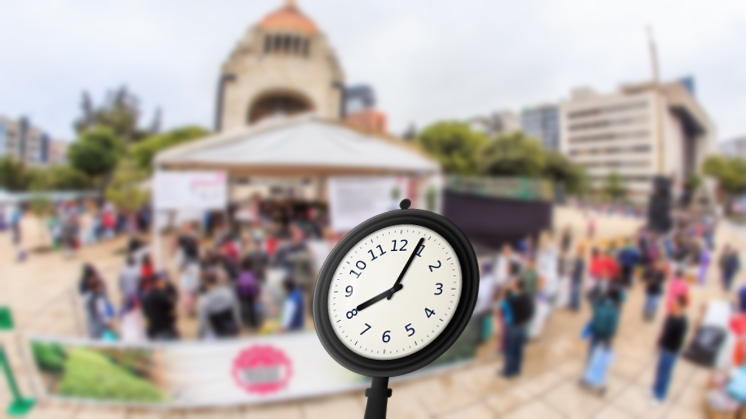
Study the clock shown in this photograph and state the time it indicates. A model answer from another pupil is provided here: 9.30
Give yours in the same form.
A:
8.04
